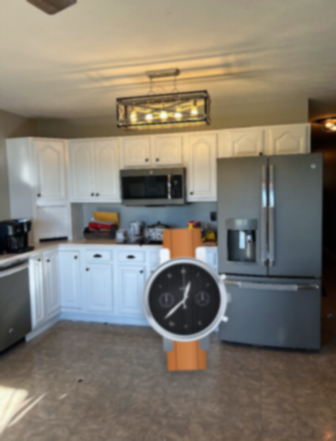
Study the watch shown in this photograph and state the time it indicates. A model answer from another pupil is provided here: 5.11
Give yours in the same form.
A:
12.38
